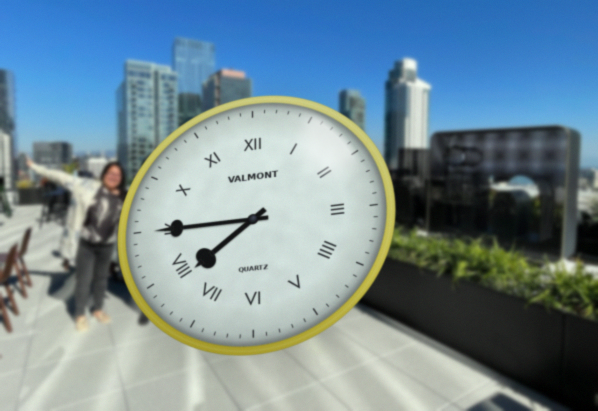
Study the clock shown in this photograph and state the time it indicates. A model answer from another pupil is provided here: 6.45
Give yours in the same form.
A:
7.45
